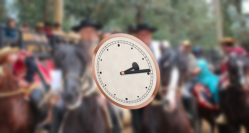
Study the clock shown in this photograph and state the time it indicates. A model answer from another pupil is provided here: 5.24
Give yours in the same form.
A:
2.14
